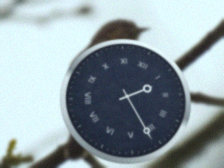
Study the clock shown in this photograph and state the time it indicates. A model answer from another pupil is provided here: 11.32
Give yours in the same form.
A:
1.21
